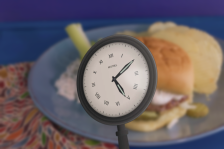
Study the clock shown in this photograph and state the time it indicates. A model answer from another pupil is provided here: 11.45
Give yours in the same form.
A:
5.10
